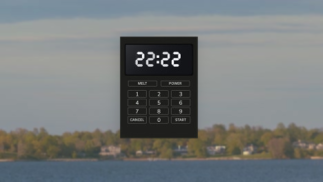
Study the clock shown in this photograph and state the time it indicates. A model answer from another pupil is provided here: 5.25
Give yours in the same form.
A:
22.22
